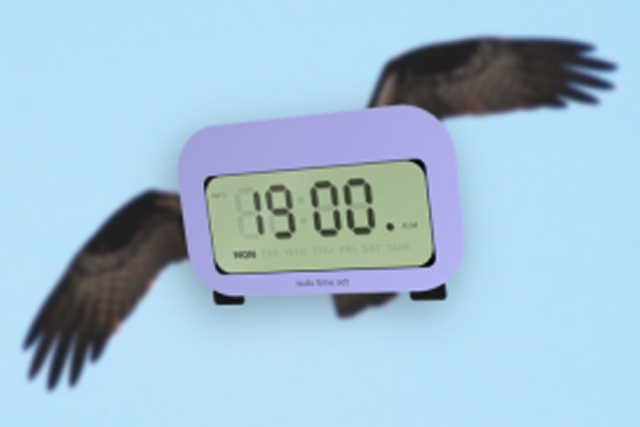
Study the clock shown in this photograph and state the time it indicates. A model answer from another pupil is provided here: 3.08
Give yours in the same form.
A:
19.00
